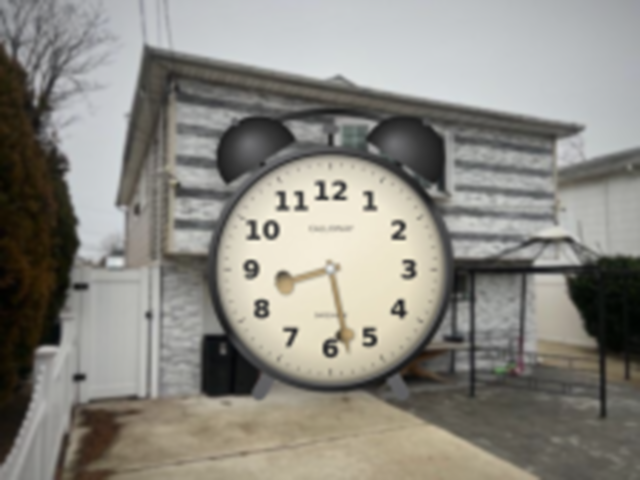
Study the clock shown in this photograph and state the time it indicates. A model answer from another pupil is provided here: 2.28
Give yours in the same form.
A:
8.28
